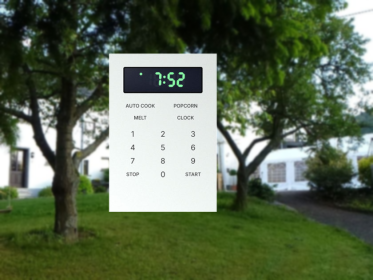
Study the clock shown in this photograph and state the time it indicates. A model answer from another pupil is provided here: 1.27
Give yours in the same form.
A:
7.52
